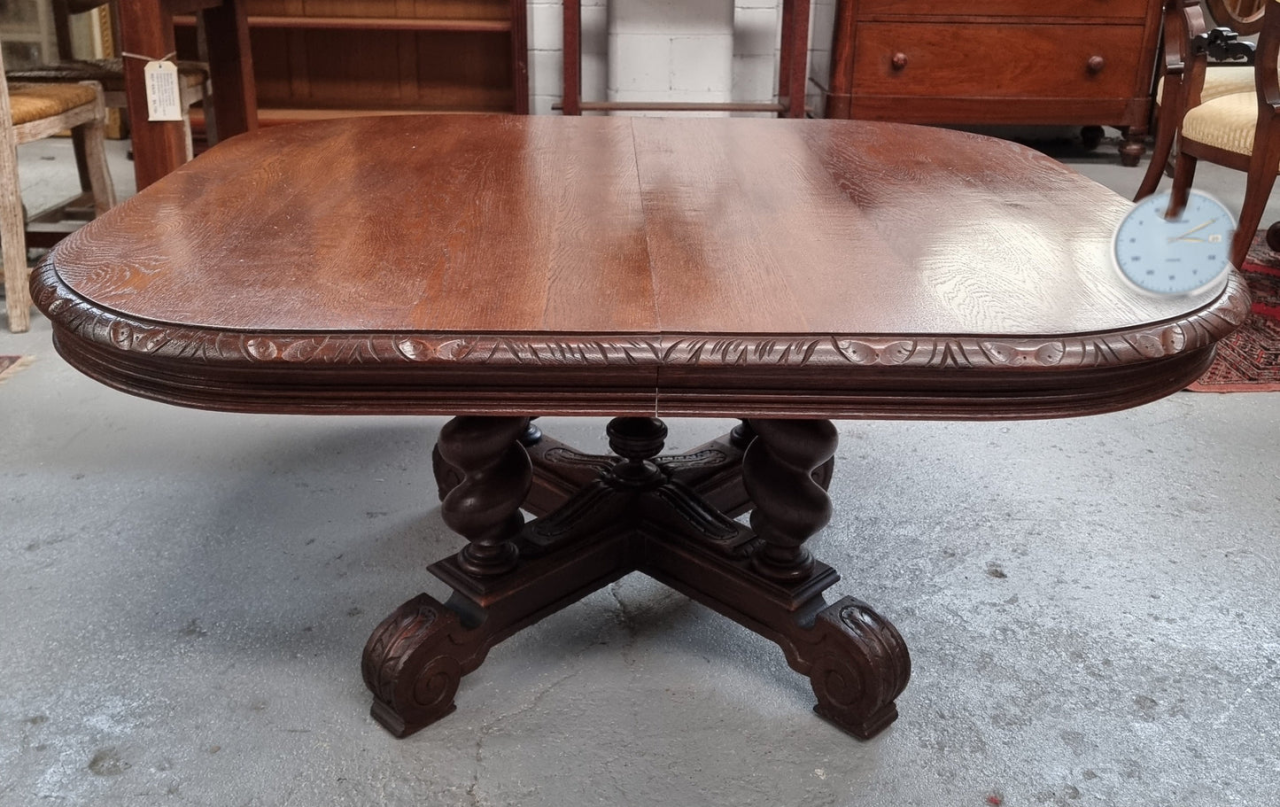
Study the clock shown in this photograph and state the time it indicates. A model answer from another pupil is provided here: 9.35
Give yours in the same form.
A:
3.10
